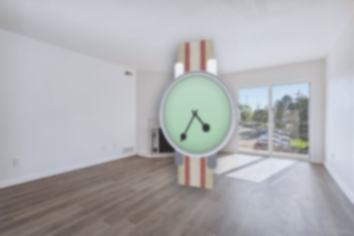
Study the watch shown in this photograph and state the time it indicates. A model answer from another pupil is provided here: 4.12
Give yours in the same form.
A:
4.35
